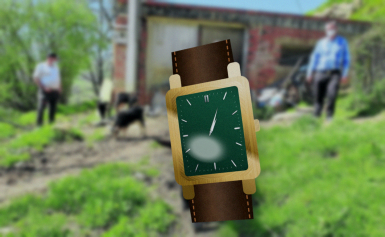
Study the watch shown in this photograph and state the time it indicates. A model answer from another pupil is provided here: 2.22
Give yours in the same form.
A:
1.04
